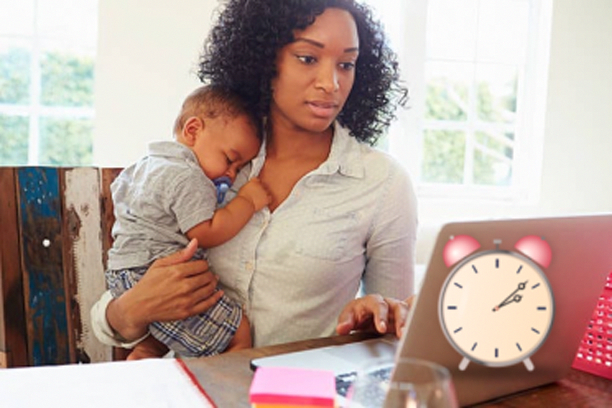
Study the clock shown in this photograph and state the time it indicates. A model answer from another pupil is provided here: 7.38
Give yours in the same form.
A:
2.08
